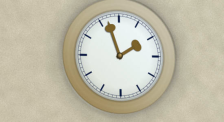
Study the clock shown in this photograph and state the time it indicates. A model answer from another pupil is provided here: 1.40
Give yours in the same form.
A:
1.57
